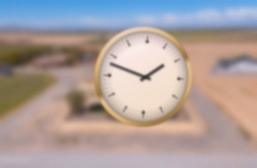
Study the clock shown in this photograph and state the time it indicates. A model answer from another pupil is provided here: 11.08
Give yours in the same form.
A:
1.48
